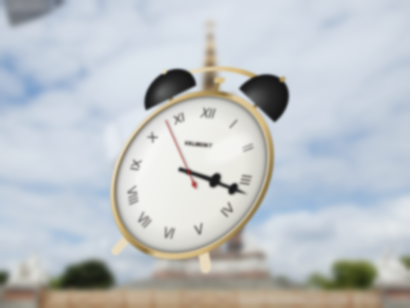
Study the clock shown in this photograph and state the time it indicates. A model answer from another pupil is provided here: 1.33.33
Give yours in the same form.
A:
3.16.53
